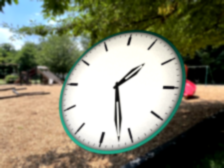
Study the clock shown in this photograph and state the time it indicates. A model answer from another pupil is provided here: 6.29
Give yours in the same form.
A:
1.27
